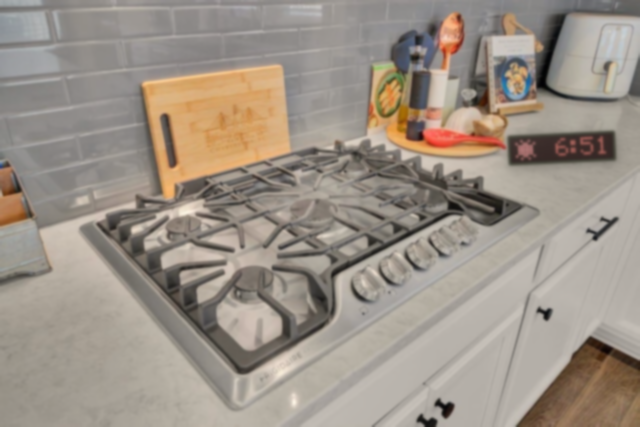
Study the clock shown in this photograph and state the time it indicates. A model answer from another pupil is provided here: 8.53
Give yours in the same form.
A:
6.51
